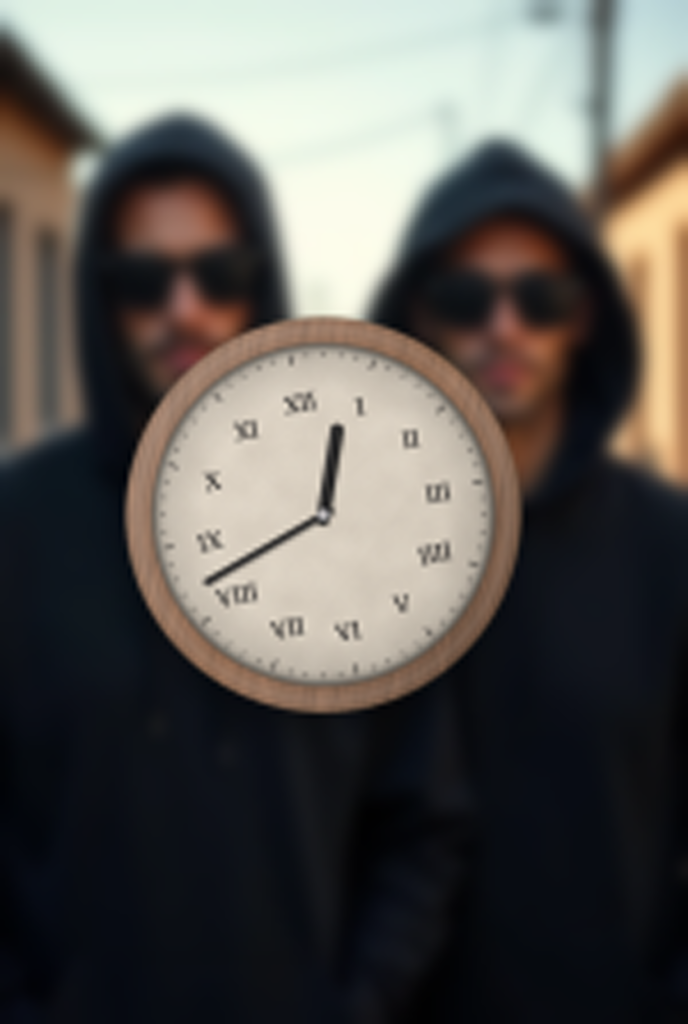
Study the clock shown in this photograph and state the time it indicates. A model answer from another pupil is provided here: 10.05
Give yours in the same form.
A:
12.42
